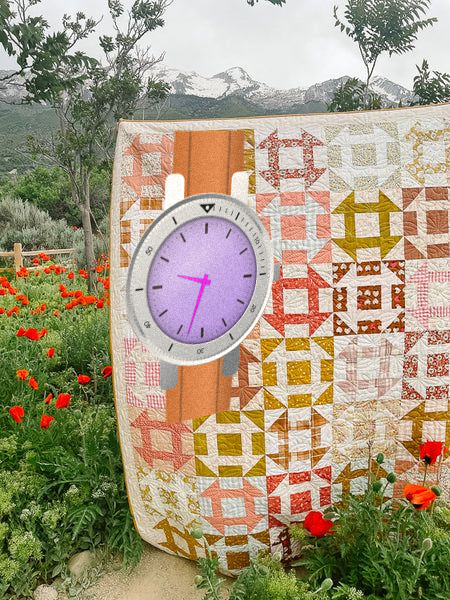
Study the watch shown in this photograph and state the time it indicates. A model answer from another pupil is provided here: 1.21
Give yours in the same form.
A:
9.33
